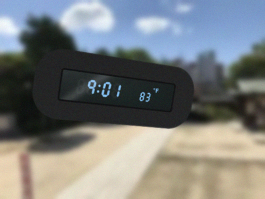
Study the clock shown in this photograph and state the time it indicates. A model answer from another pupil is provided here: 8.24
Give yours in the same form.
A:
9.01
